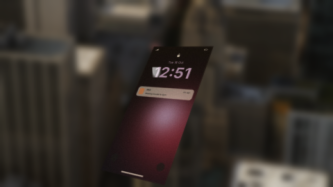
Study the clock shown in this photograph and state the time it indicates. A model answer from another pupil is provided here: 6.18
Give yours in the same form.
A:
12.51
